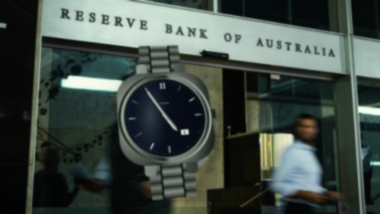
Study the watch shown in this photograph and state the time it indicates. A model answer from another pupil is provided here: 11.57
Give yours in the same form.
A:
4.55
